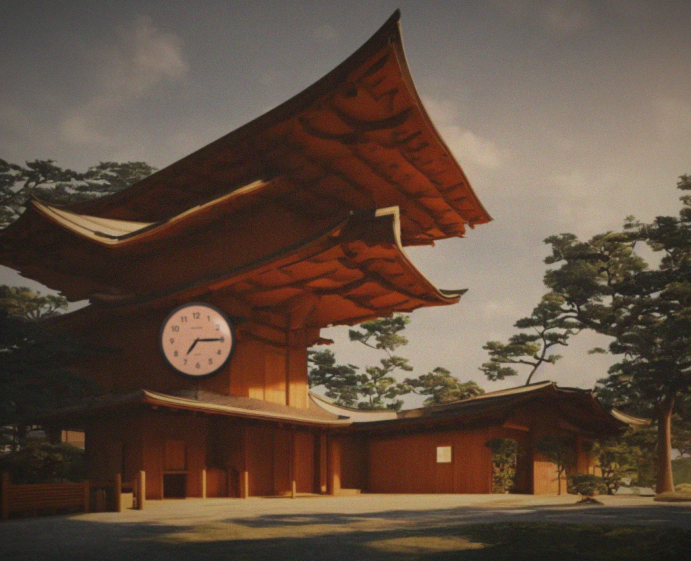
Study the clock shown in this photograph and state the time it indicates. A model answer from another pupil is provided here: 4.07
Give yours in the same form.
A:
7.15
